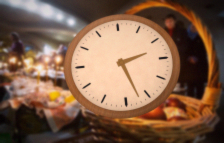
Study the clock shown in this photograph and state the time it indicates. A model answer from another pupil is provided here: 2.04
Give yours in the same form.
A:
2.27
